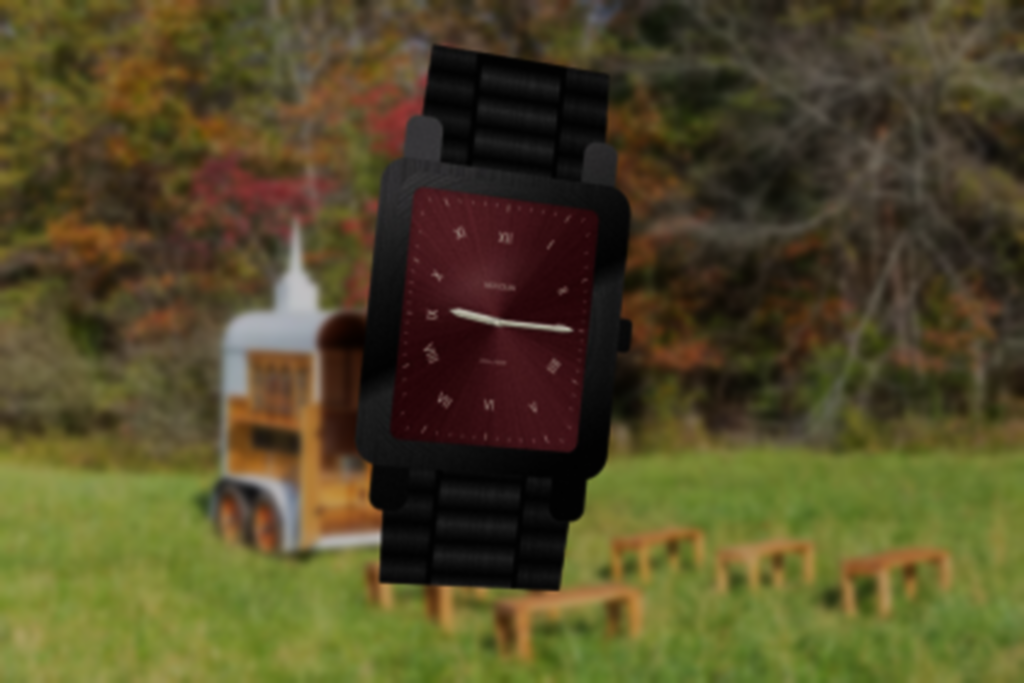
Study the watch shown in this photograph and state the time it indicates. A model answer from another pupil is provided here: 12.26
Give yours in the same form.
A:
9.15
